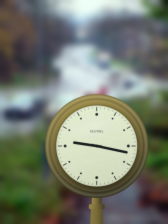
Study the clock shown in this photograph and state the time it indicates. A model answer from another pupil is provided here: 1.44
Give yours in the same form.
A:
9.17
